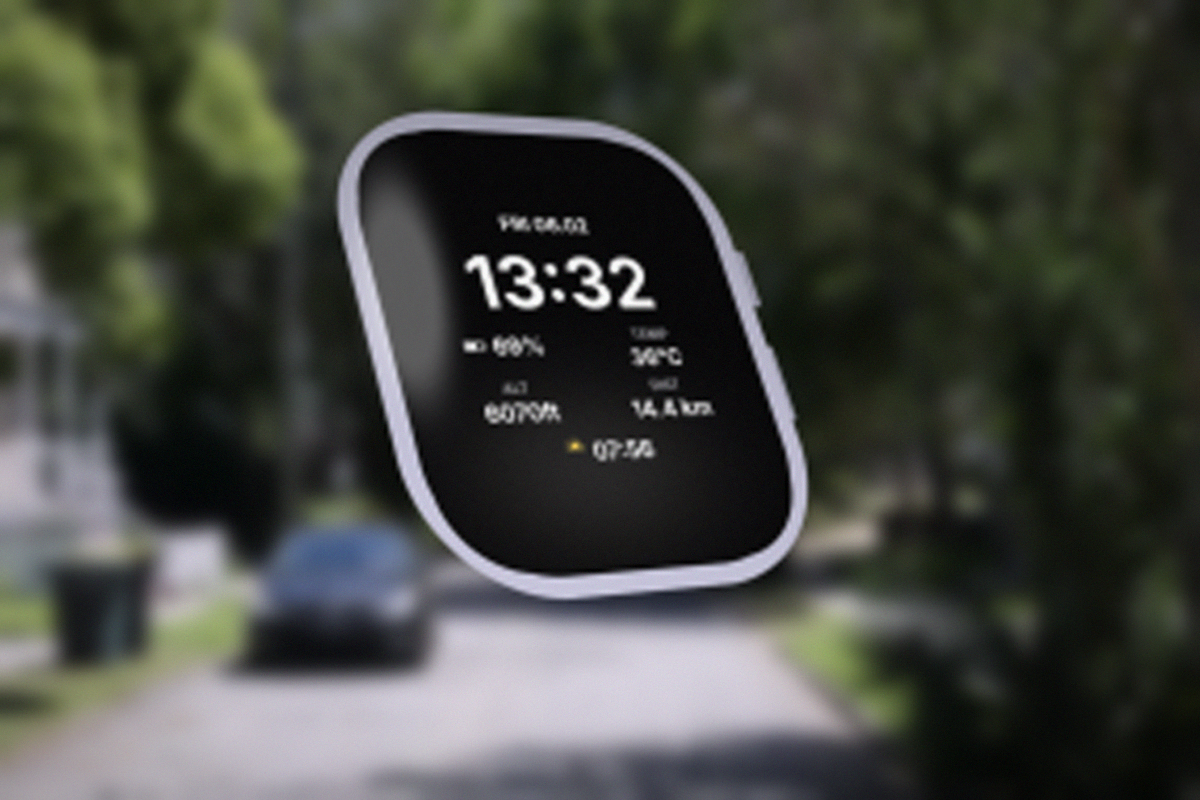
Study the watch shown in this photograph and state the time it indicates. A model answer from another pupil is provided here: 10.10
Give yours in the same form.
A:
13.32
